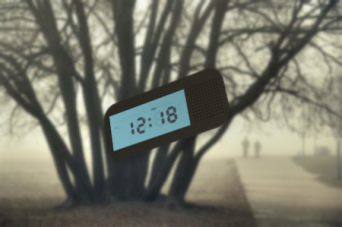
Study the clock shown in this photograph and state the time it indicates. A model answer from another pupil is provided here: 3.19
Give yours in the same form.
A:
12.18
